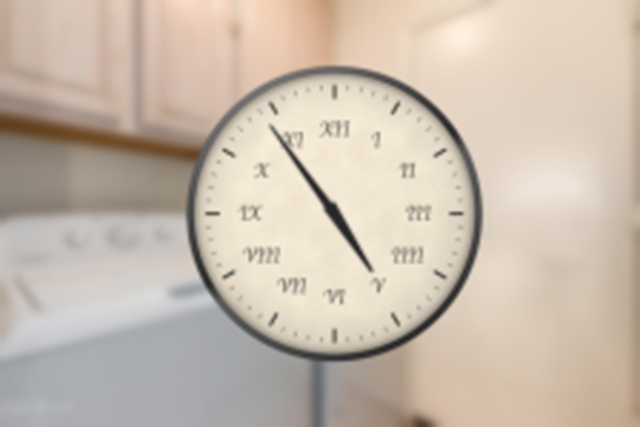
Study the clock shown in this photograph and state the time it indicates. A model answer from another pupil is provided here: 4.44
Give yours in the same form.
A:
4.54
